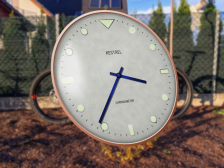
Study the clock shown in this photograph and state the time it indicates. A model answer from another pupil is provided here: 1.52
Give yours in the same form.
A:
3.36
